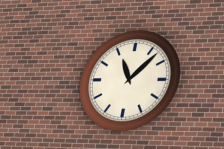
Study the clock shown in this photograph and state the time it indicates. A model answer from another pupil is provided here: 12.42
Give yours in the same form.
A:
11.07
